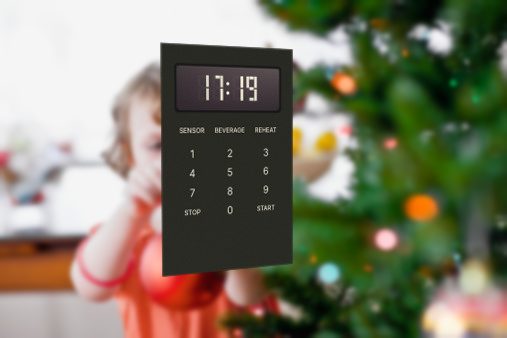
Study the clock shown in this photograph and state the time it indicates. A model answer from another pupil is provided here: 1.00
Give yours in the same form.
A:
17.19
